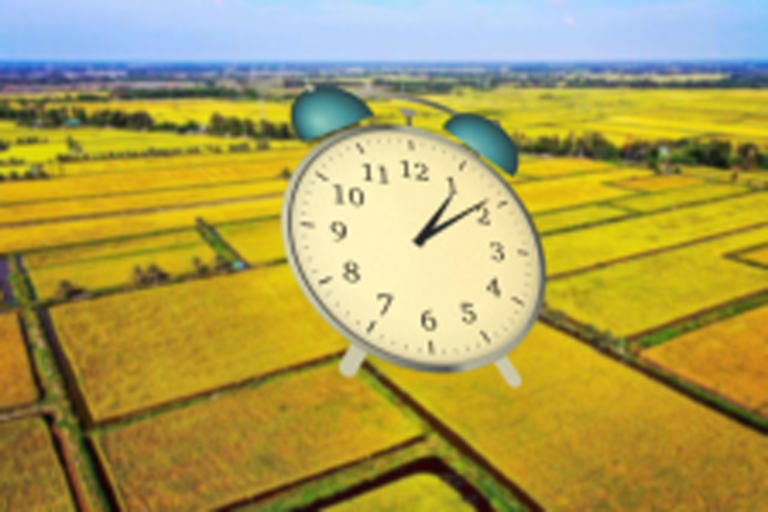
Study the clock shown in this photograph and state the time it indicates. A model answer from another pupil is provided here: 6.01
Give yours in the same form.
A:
1.09
